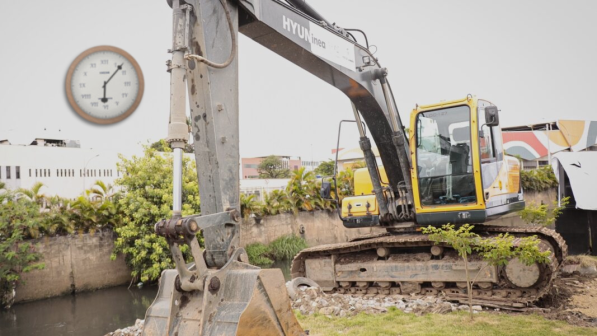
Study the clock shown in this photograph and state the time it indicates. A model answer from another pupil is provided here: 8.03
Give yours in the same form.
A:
6.07
